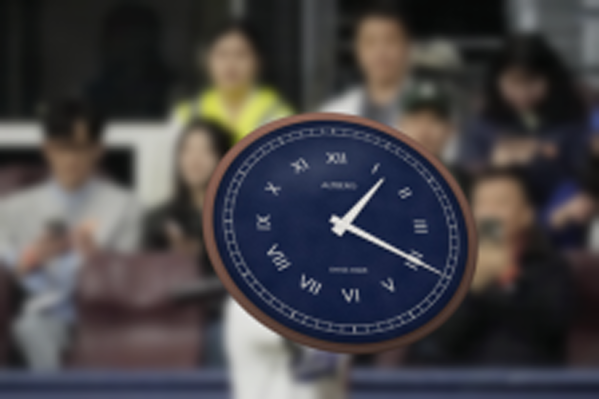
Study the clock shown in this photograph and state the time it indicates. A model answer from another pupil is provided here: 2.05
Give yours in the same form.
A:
1.20
